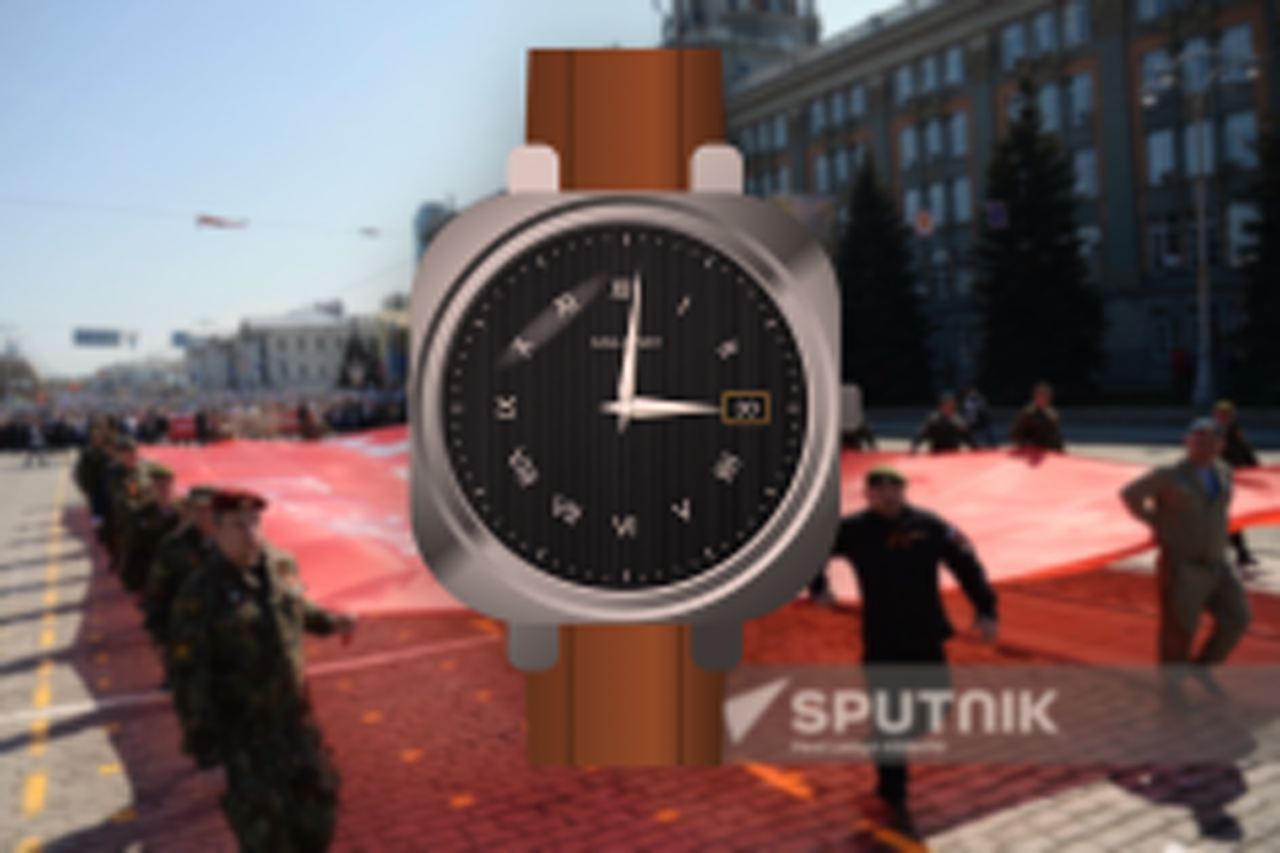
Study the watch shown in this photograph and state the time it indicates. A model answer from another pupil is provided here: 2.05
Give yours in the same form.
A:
3.01
